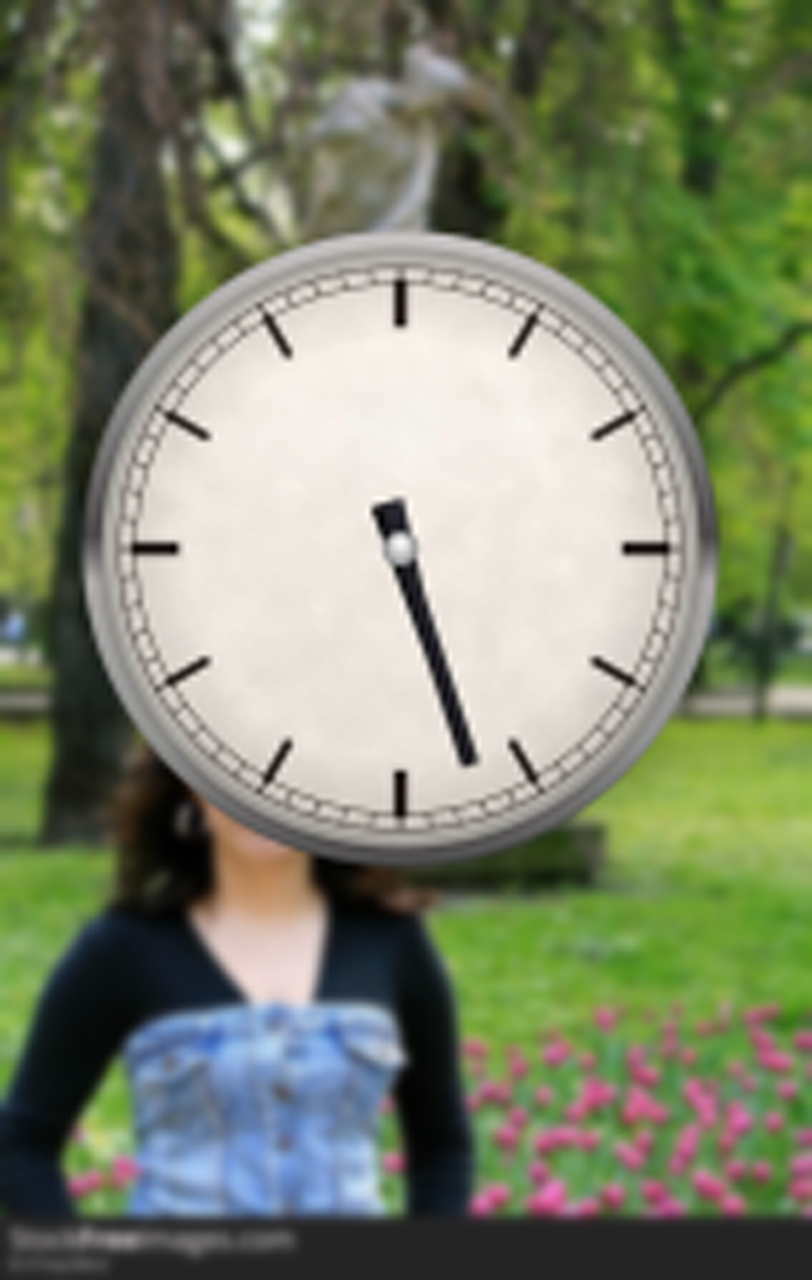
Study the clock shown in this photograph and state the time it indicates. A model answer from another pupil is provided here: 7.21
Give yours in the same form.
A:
5.27
